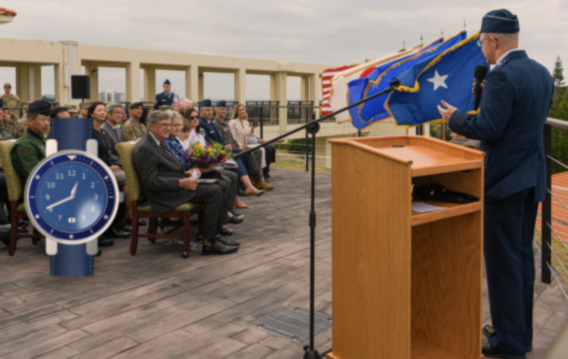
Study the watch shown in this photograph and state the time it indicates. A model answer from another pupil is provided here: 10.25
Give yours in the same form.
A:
12.41
